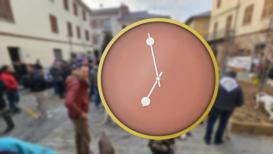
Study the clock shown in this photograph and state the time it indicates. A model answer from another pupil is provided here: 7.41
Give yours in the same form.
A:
6.58
